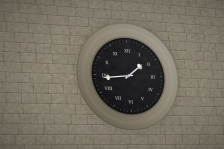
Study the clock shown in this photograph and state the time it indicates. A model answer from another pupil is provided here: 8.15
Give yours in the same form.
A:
1.44
